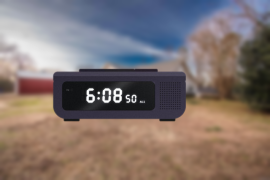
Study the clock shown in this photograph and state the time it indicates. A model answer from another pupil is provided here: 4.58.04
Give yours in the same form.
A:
6.08.50
